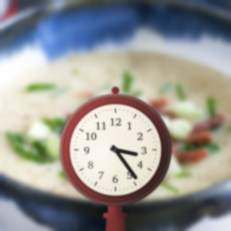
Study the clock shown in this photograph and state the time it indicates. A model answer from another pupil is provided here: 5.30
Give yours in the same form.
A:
3.24
